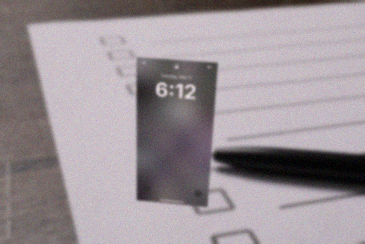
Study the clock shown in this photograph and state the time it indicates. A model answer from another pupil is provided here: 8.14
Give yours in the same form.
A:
6.12
